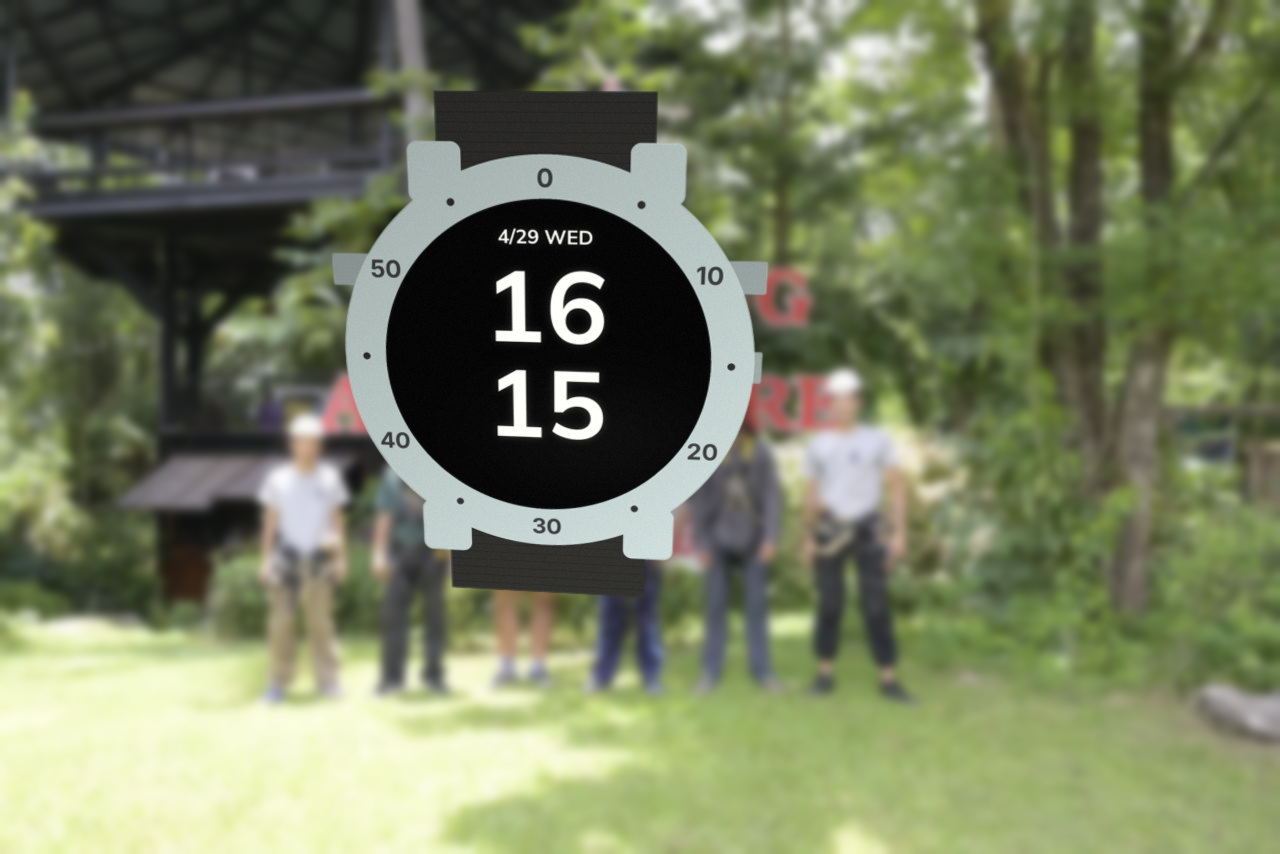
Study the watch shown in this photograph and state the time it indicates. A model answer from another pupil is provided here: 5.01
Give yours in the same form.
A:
16.15
